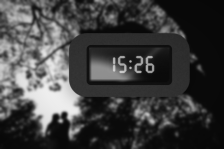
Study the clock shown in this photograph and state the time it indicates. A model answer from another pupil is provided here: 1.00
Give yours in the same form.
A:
15.26
